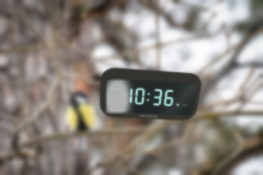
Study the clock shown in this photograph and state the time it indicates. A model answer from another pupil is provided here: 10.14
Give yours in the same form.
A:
10.36
